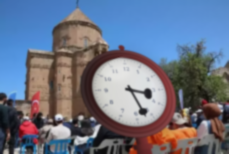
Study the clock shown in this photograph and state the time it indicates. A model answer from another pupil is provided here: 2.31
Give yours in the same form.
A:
3.27
